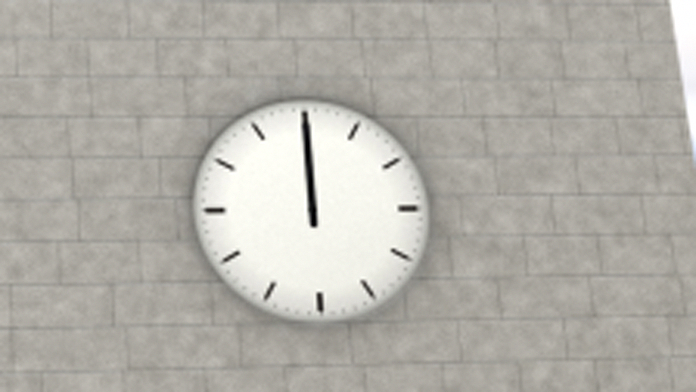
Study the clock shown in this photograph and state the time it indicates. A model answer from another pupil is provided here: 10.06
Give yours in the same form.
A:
12.00
